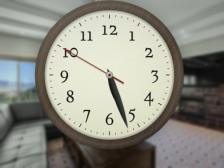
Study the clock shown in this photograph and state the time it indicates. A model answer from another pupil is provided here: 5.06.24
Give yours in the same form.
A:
5.26.50
